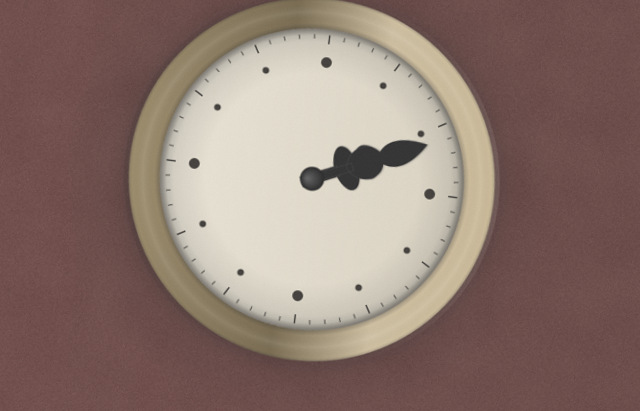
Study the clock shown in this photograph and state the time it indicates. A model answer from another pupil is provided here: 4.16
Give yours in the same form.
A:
2.11
